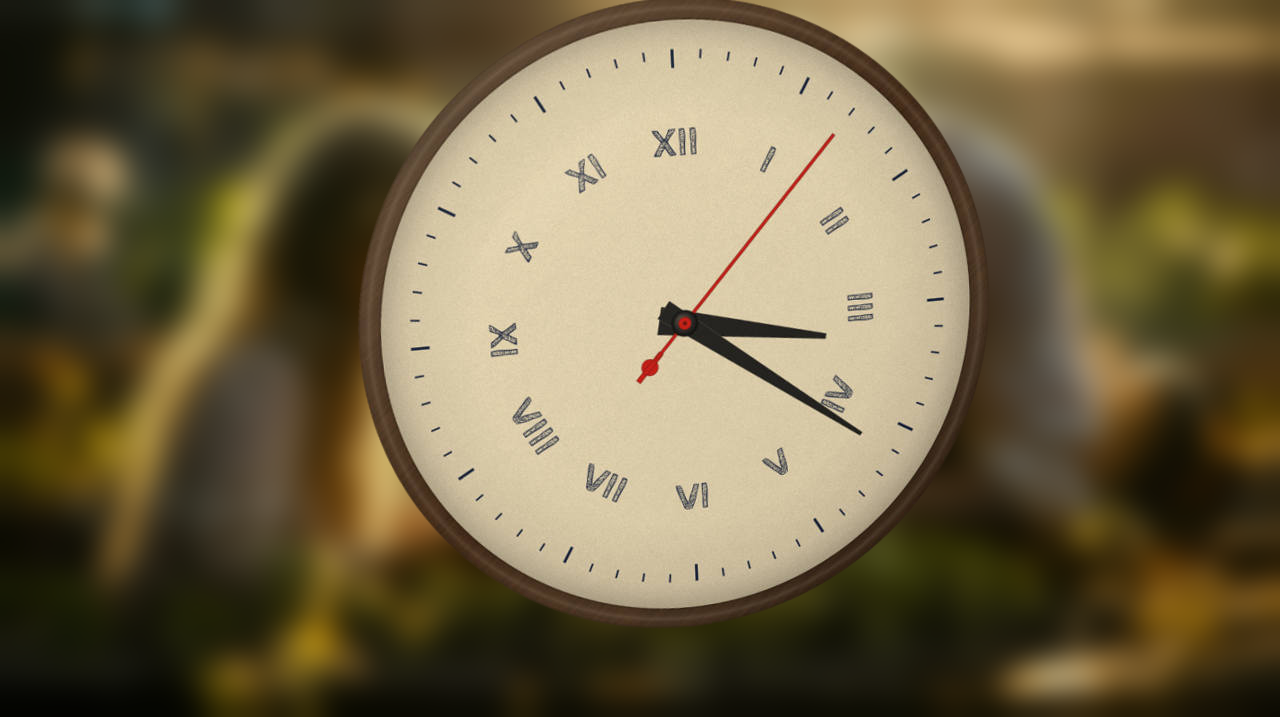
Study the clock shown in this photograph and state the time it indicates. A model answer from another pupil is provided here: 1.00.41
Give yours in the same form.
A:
3.21.07
